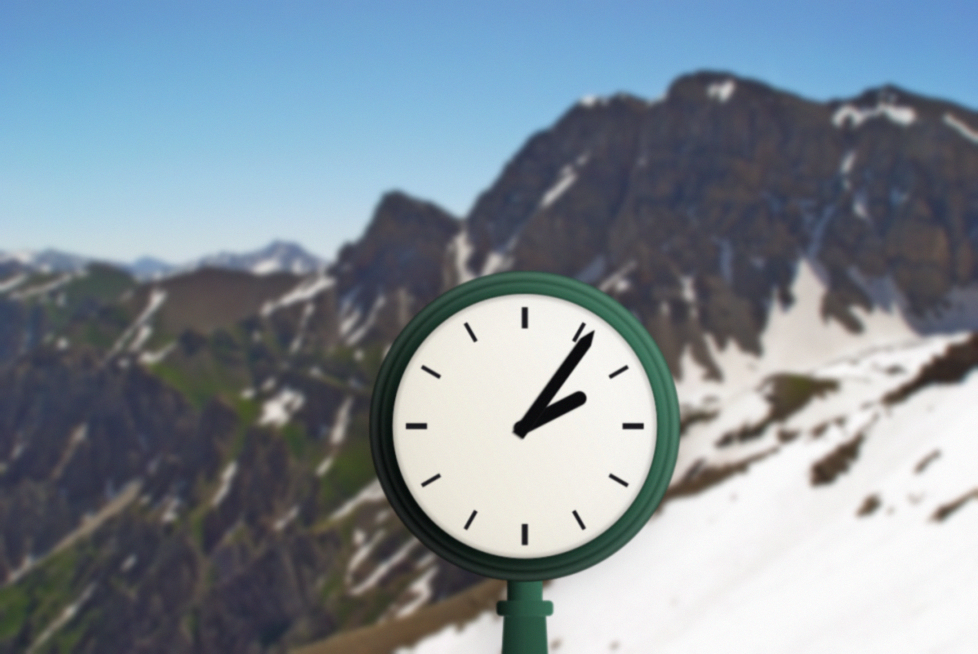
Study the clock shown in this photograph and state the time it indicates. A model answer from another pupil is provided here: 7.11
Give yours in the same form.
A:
2.06
